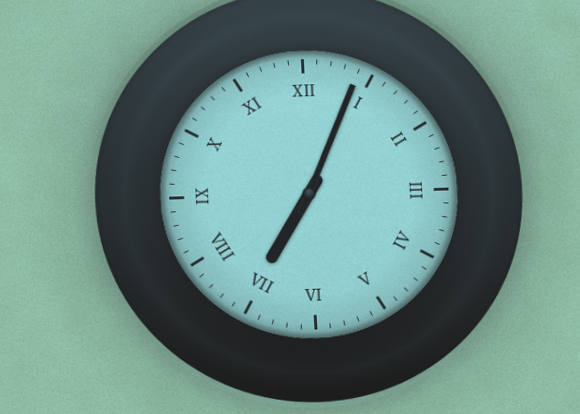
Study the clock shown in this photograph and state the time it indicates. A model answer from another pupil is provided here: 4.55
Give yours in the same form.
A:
7.04
